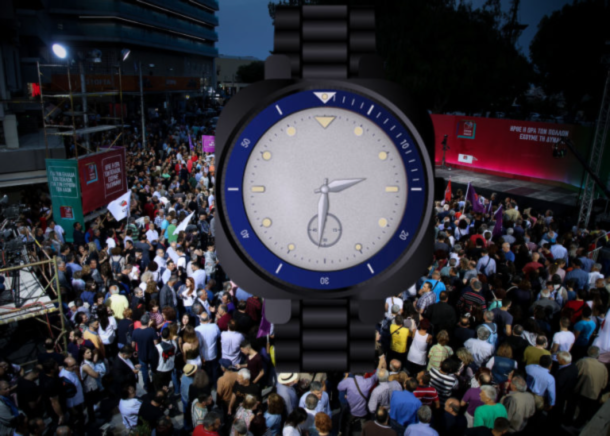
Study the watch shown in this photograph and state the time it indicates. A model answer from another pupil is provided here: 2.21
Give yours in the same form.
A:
2.31
